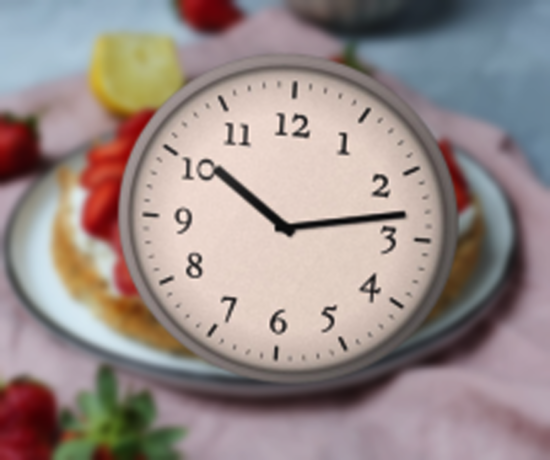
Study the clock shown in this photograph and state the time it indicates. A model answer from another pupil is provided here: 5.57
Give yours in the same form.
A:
10.13
